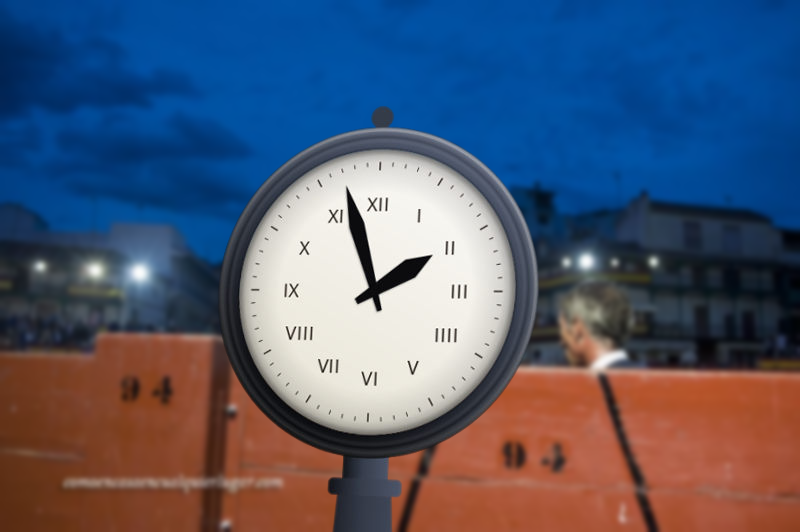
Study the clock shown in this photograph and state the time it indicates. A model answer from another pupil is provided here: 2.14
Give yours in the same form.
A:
1.57
